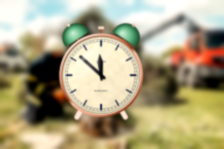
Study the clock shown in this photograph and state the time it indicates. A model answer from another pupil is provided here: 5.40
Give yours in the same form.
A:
11.52
